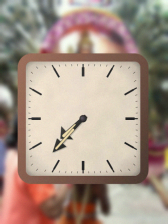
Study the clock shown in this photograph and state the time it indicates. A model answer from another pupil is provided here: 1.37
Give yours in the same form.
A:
7.37
